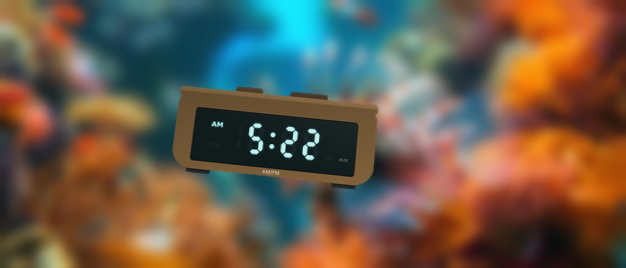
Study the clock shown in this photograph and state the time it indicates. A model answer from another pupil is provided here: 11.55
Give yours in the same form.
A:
5.22
